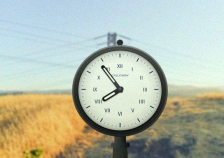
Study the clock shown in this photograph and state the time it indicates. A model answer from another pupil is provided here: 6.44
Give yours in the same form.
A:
7.54
